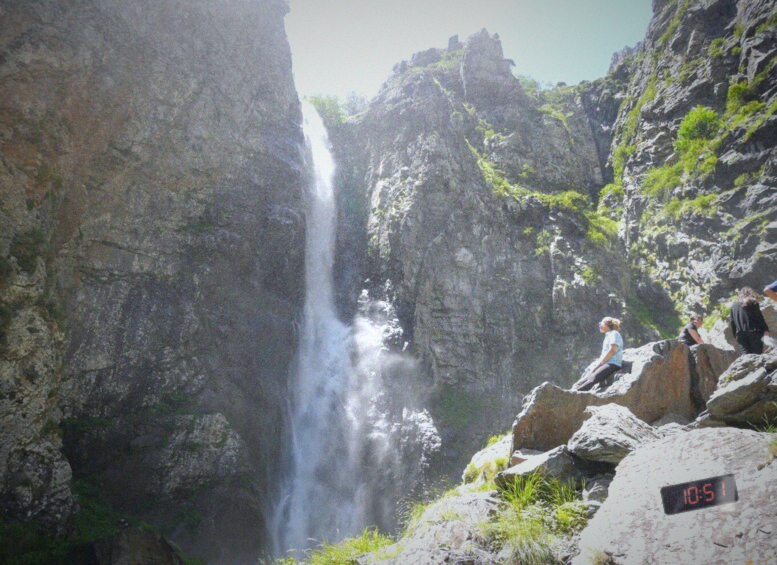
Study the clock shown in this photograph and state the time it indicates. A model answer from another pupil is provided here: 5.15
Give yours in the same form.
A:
10.51
